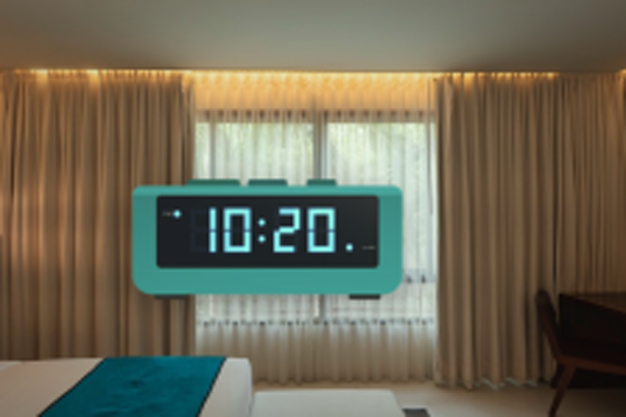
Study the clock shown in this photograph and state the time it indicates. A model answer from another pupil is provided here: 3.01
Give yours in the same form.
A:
10.20
